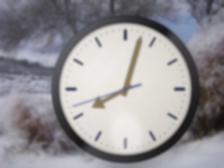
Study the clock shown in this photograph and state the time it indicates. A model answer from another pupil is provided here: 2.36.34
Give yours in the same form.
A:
8.02.42
